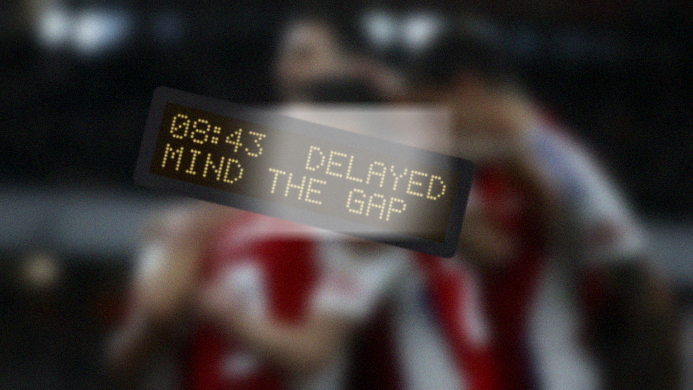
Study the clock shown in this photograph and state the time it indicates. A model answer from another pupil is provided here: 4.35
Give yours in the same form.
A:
8.43
